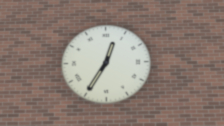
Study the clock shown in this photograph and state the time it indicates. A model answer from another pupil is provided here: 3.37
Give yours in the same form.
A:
12.35
